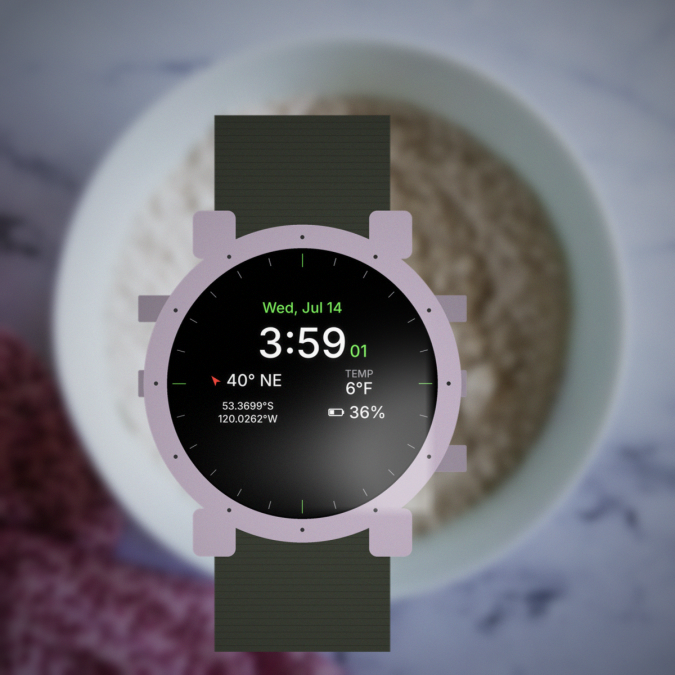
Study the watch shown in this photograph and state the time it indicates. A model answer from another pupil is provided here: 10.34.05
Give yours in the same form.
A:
3.59.01
